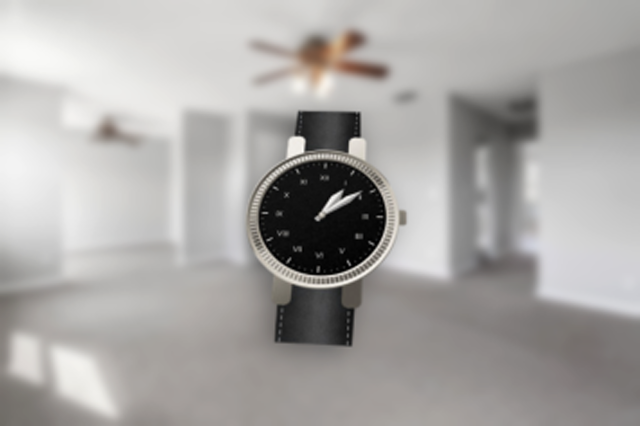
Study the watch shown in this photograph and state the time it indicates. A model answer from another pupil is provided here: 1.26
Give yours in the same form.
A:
1.09
